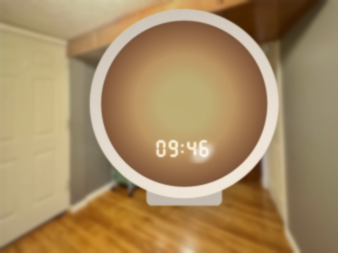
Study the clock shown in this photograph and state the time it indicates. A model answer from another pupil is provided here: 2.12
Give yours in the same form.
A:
9.46
